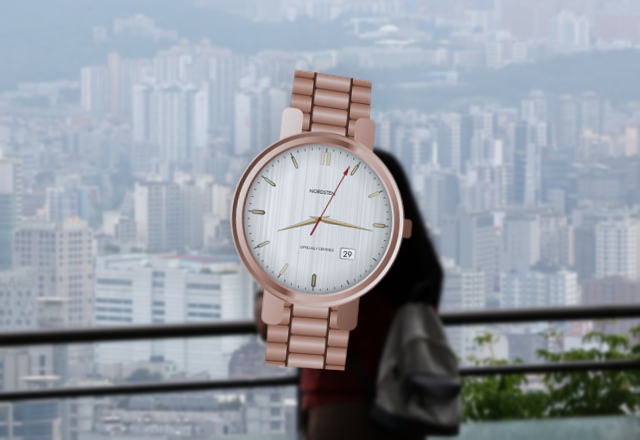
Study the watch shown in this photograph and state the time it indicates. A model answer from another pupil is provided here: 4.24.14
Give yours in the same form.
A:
8.16.04
